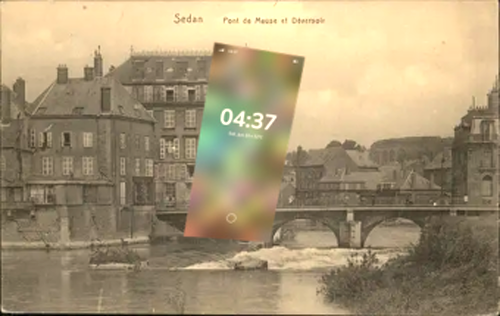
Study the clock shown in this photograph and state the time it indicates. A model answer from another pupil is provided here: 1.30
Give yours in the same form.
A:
4.37
